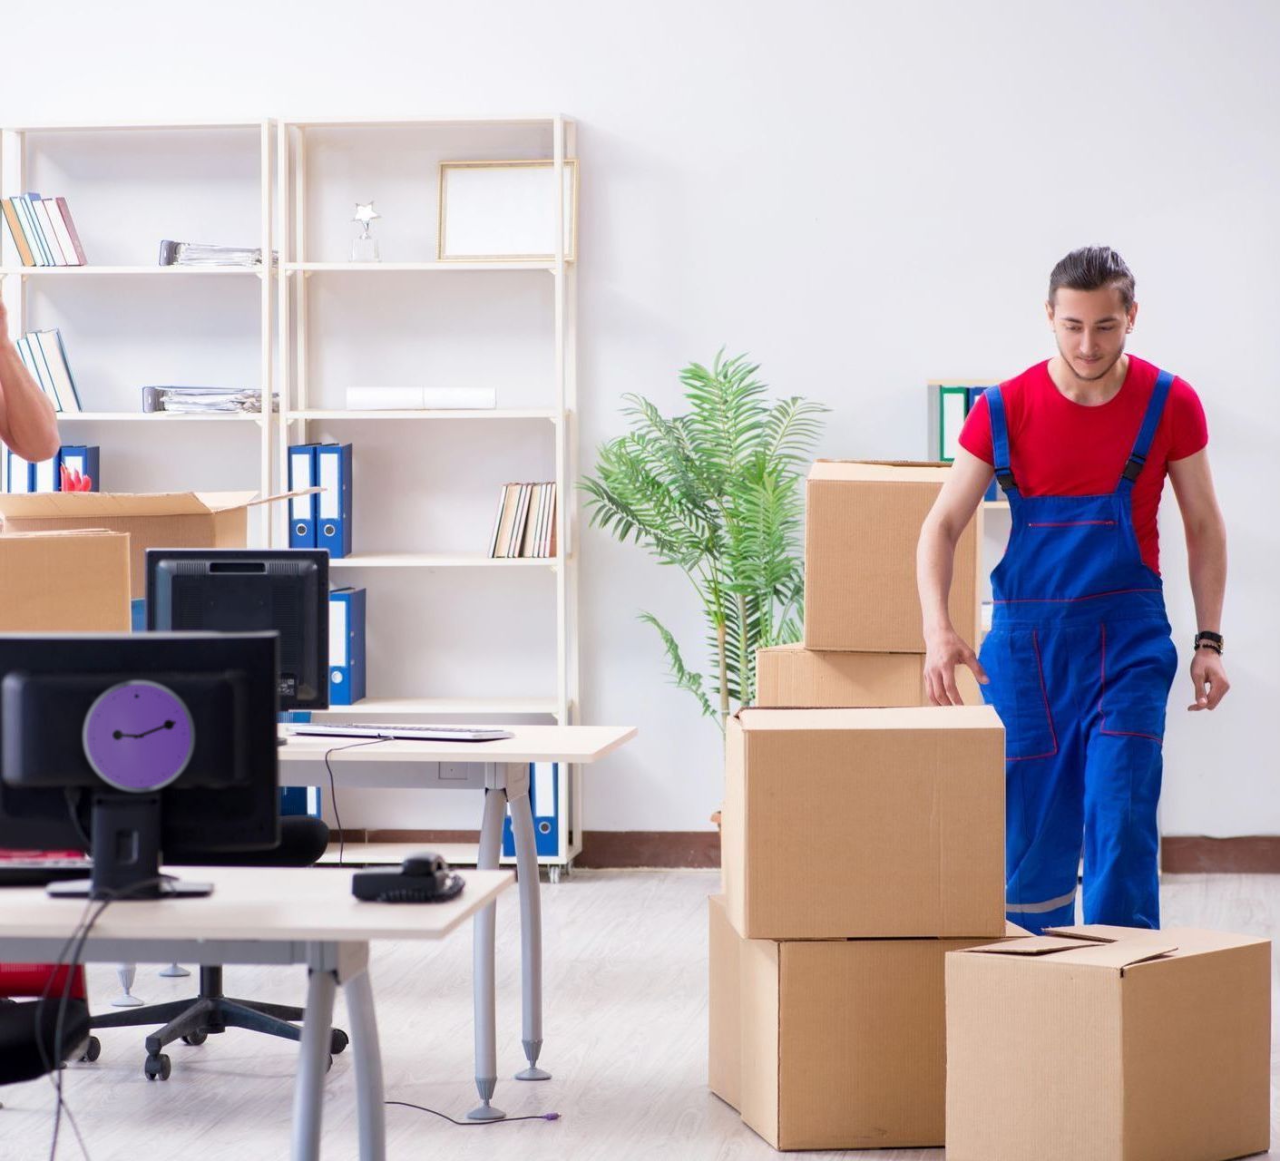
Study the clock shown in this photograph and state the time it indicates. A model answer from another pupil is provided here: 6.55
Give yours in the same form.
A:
9.12
